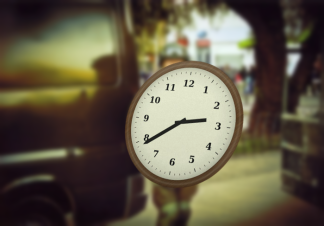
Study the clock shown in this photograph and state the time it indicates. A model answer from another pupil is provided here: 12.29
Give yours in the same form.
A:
2.39
